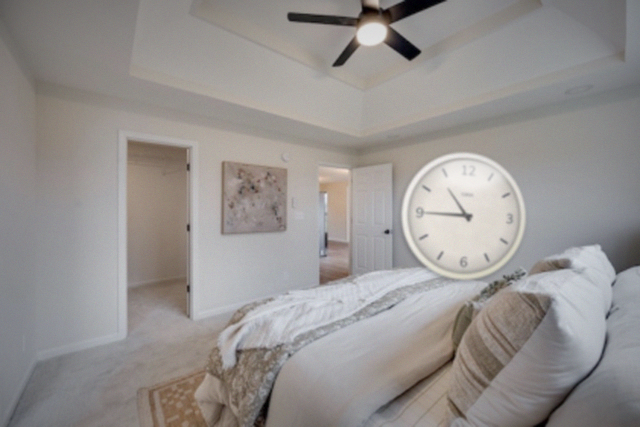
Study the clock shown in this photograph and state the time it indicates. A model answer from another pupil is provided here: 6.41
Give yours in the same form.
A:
10.45
